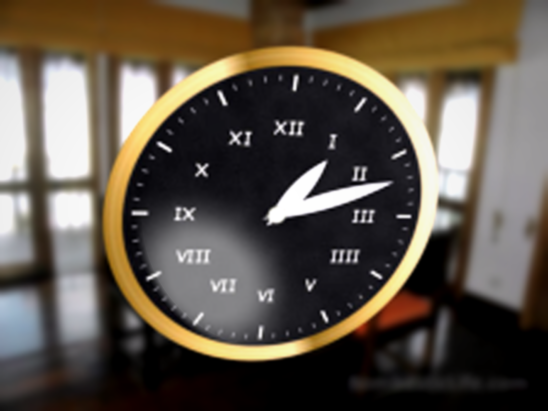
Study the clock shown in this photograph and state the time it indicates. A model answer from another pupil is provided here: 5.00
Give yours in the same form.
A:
1.12
